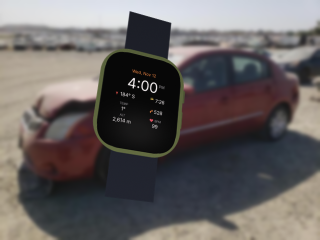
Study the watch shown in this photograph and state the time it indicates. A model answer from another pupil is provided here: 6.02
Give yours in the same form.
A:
4.00
